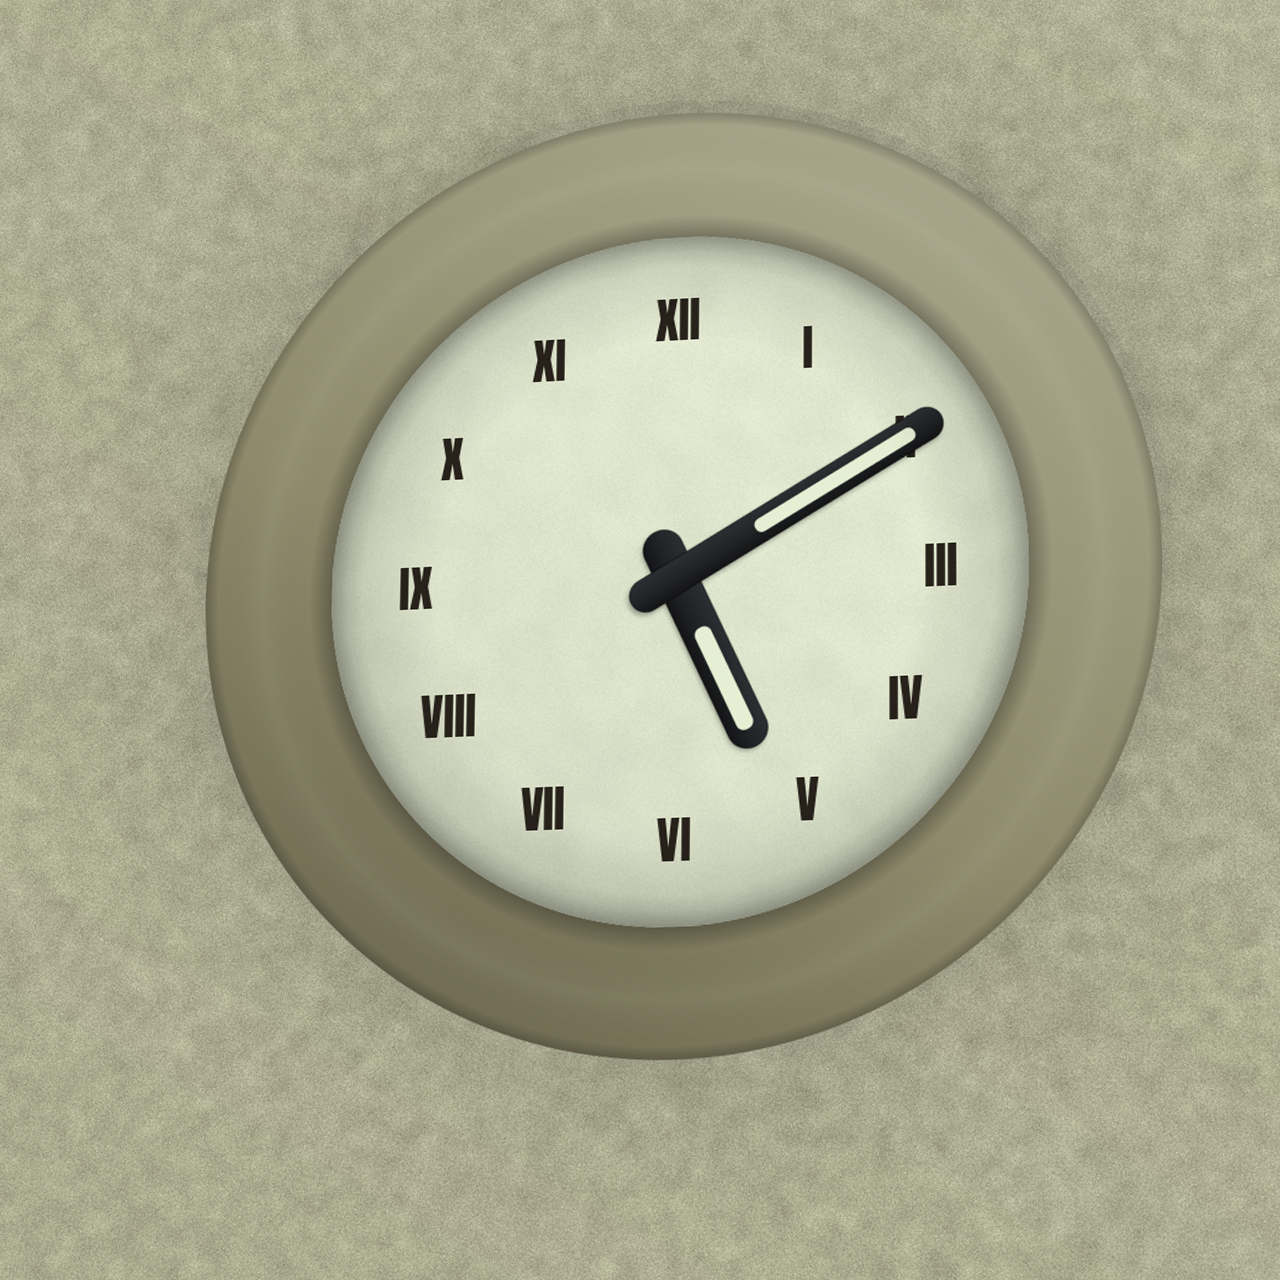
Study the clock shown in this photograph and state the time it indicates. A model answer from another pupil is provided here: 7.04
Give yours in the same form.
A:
5.10
